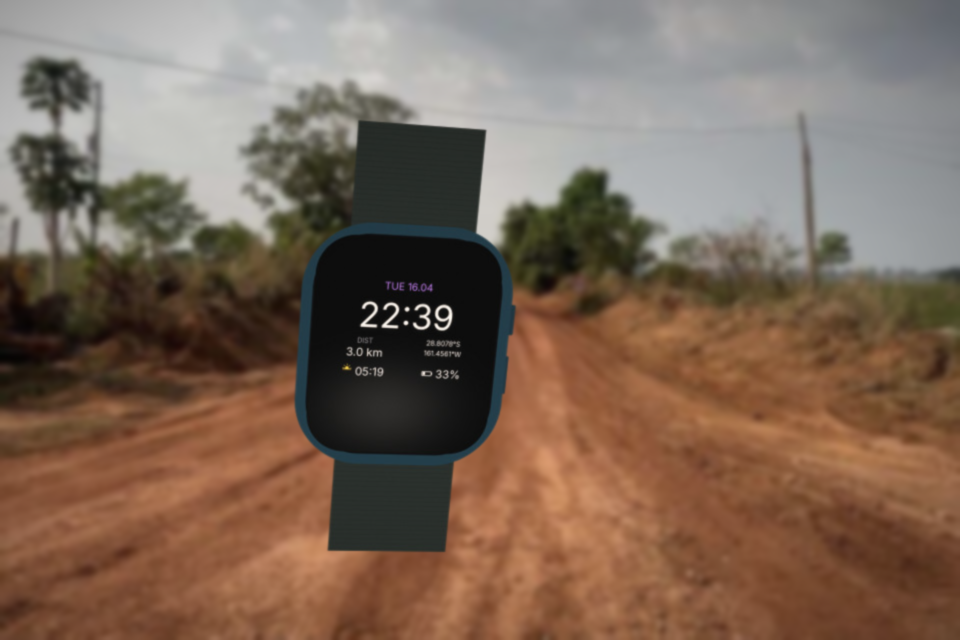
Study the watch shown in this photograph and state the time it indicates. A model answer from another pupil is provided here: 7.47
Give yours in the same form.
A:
22.39
